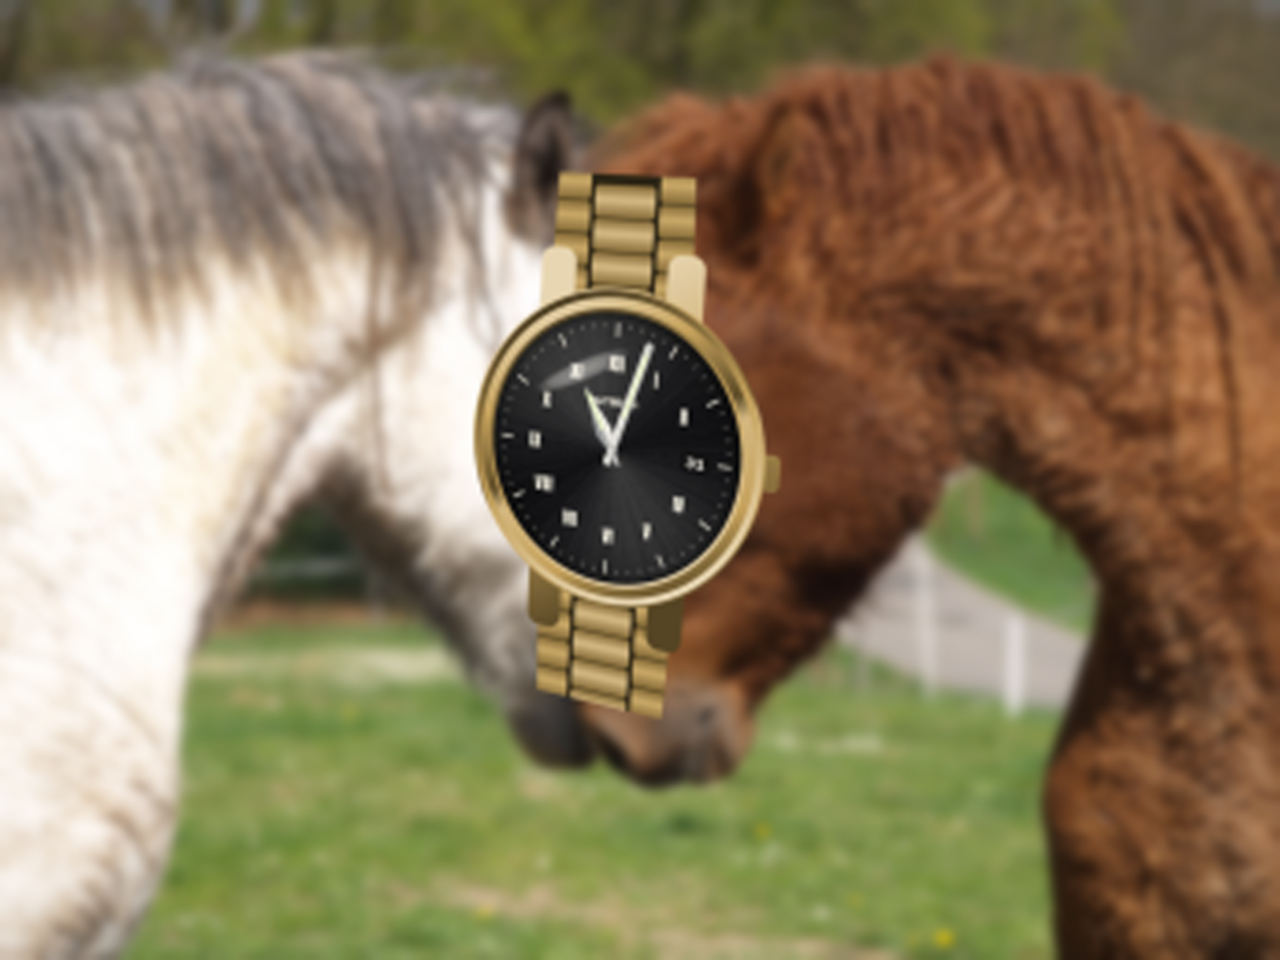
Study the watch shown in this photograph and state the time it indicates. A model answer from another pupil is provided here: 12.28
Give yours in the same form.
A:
11.03
